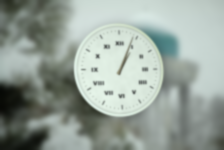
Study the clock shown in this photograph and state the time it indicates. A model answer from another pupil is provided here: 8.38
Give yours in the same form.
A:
1.04
